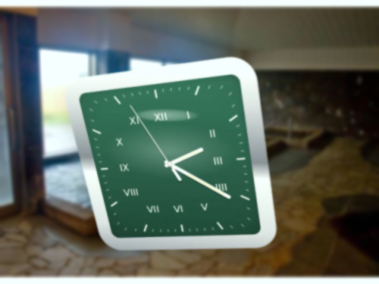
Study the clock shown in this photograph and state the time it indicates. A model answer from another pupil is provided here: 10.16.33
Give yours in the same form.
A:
2.20.56
